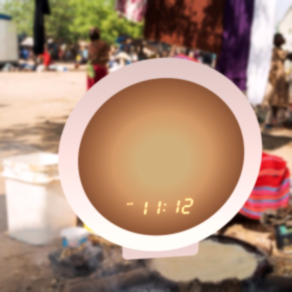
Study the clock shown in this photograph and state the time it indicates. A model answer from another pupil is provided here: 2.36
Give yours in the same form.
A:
11.12
